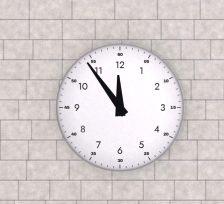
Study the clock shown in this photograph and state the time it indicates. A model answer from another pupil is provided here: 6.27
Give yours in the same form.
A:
11.54
